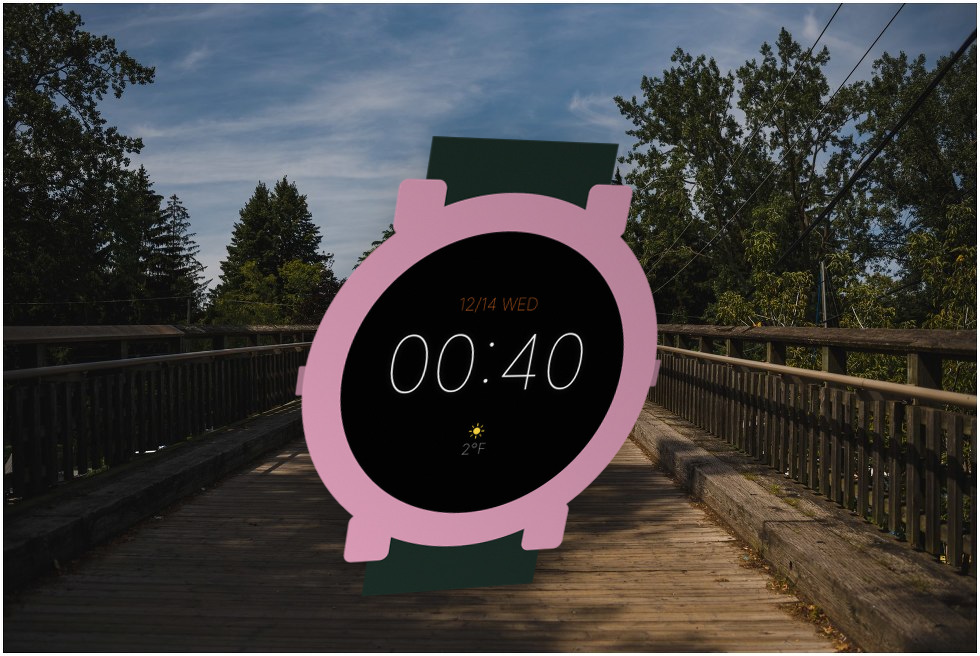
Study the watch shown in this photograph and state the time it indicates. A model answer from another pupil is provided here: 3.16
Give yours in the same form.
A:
0.40
